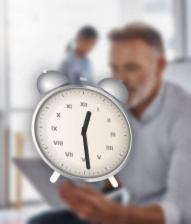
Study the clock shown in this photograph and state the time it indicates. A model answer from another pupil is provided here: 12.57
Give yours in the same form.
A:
12.29
